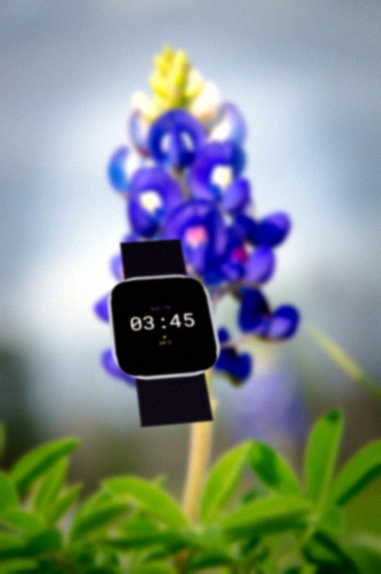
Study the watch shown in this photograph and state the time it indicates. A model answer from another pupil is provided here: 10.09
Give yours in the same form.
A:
3.45
